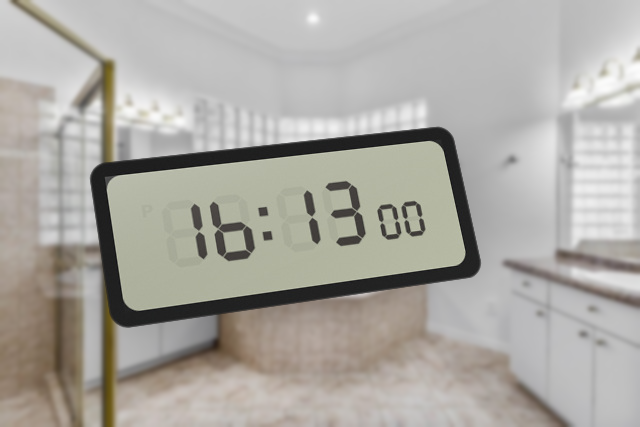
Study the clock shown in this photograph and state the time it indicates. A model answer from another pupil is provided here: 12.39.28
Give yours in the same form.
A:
16.13.00
